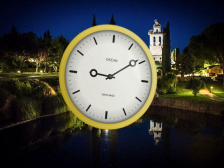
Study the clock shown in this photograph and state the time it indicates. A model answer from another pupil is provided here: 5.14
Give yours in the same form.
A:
9.09
